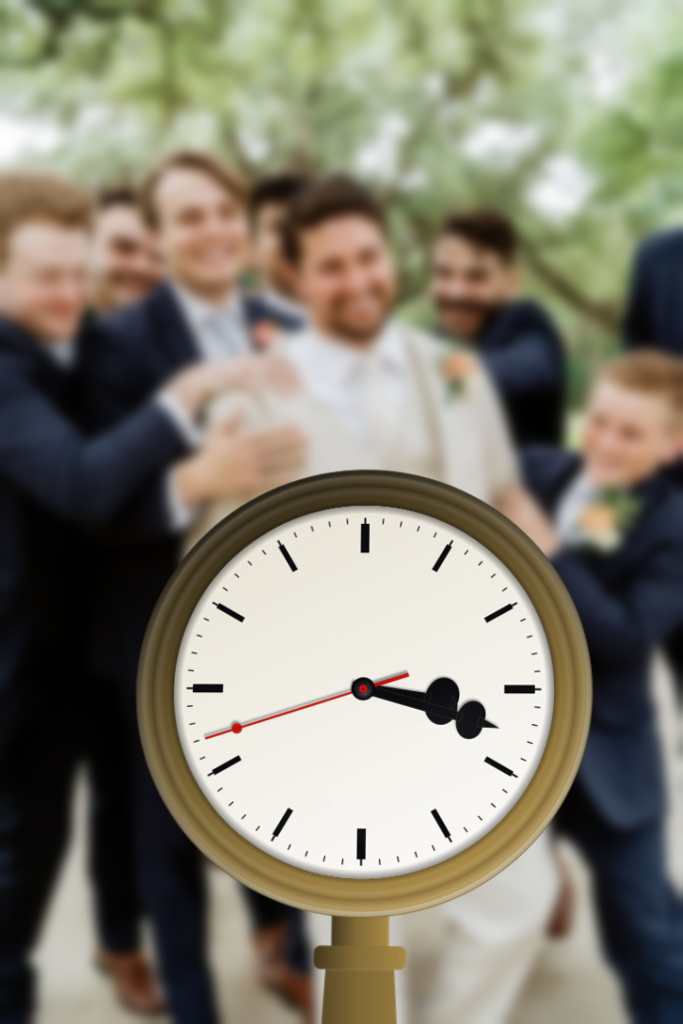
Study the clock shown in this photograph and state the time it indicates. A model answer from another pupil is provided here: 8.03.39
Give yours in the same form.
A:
3.17.42
